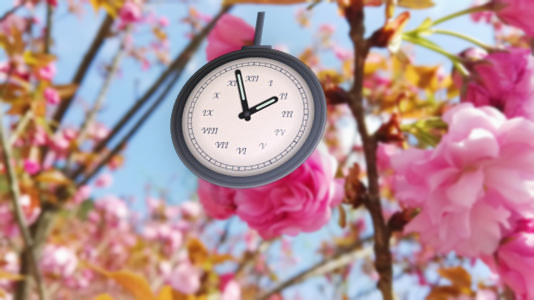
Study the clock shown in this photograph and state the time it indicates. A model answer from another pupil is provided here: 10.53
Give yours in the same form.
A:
1.57
